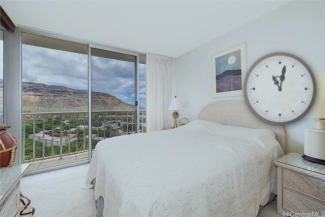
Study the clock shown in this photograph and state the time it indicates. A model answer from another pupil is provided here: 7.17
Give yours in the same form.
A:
11.02
